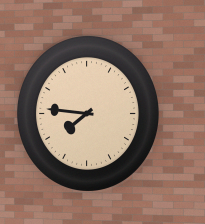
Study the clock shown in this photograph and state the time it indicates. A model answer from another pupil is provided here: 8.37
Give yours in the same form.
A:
7.46
